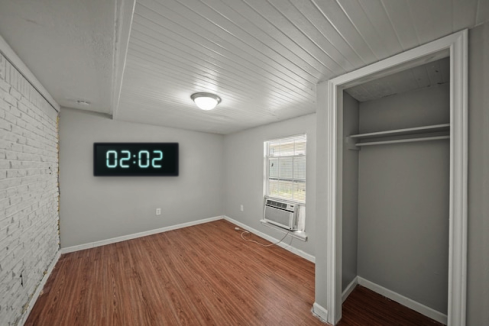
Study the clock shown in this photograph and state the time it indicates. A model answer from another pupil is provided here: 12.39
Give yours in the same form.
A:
2.02
